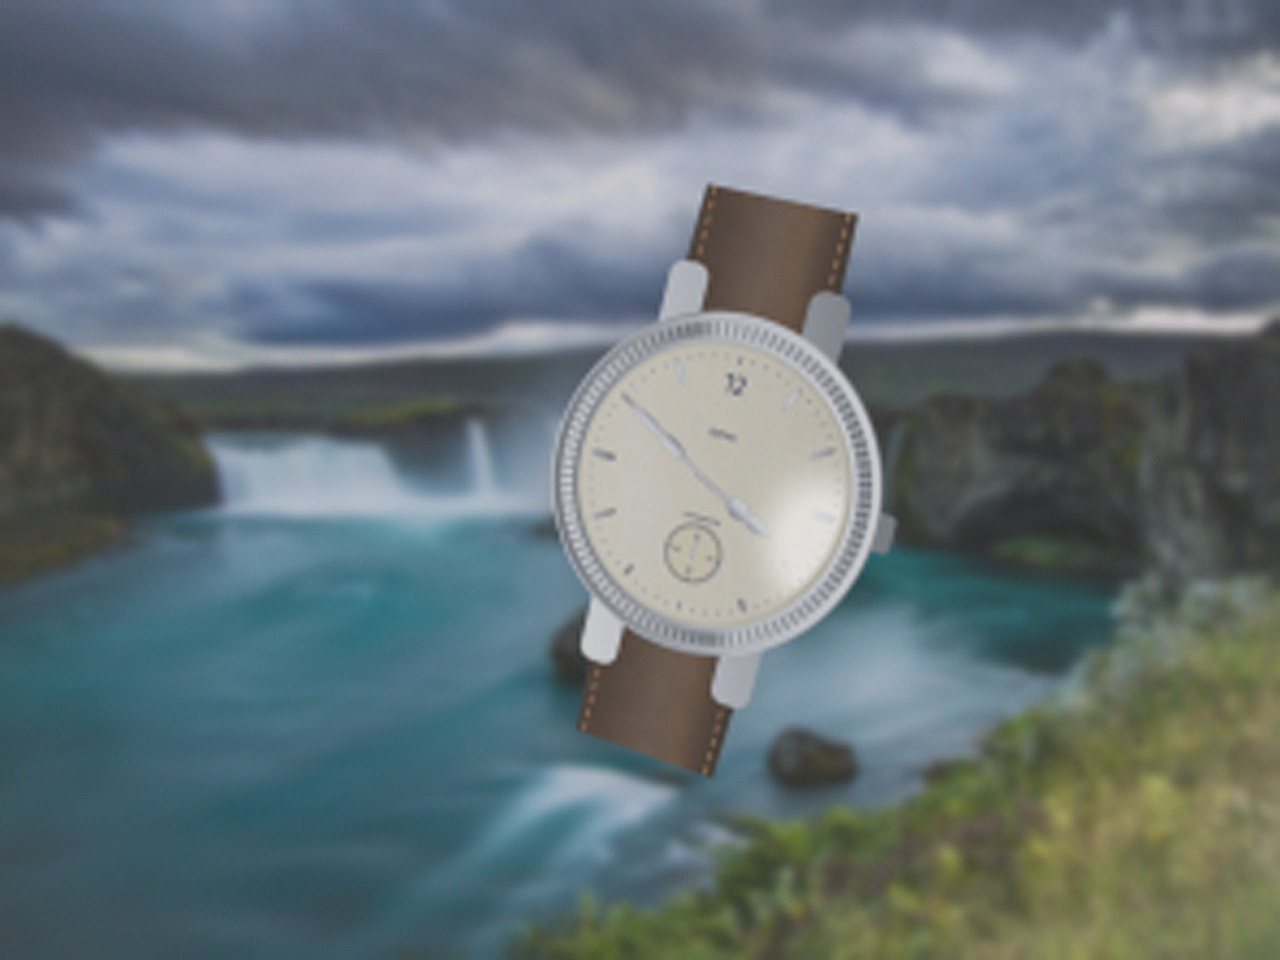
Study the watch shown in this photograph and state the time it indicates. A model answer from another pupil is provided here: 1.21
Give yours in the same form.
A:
3.50
